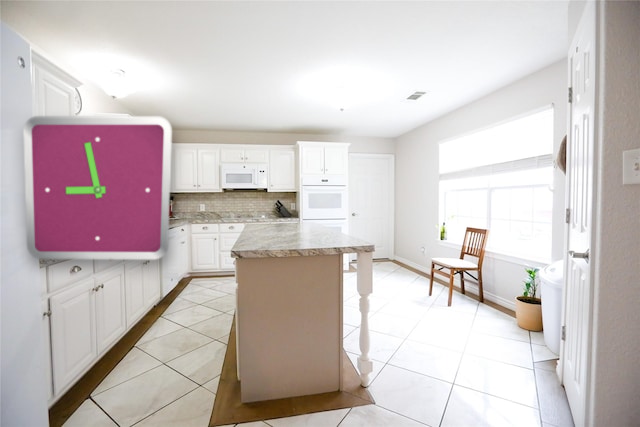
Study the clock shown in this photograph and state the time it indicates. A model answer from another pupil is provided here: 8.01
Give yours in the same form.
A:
8.58
